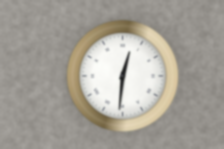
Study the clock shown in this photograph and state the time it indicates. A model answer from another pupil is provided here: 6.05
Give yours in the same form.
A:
12.31
